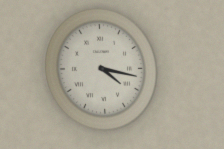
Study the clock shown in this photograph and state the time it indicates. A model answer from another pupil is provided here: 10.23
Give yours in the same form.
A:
4.17
